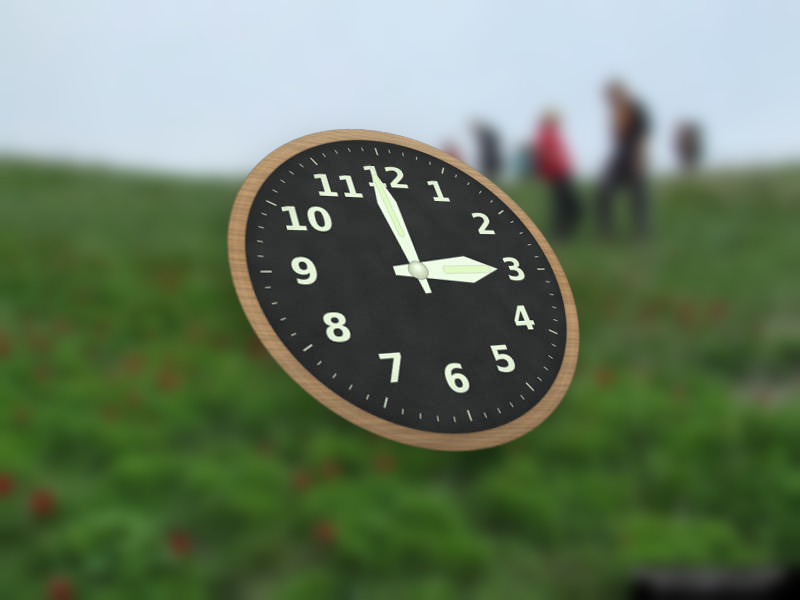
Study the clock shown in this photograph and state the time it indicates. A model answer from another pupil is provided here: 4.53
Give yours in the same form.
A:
2.59
